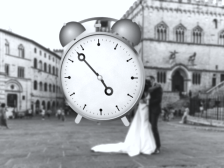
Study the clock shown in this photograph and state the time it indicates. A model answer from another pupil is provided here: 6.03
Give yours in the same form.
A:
4.53
